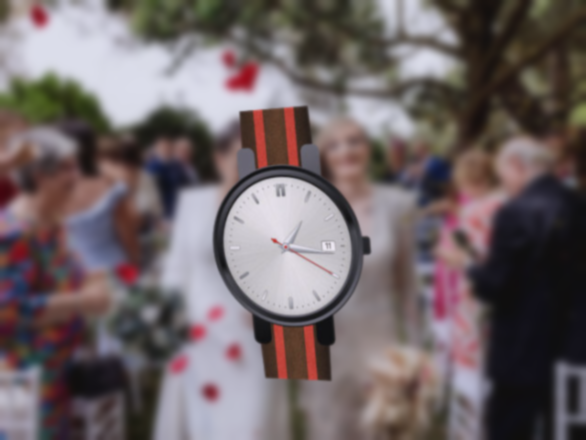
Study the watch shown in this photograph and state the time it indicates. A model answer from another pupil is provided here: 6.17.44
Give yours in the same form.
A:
1.16.20
